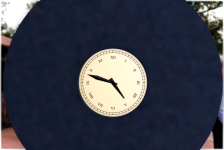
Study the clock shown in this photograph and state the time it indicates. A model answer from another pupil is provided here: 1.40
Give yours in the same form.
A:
4.48
